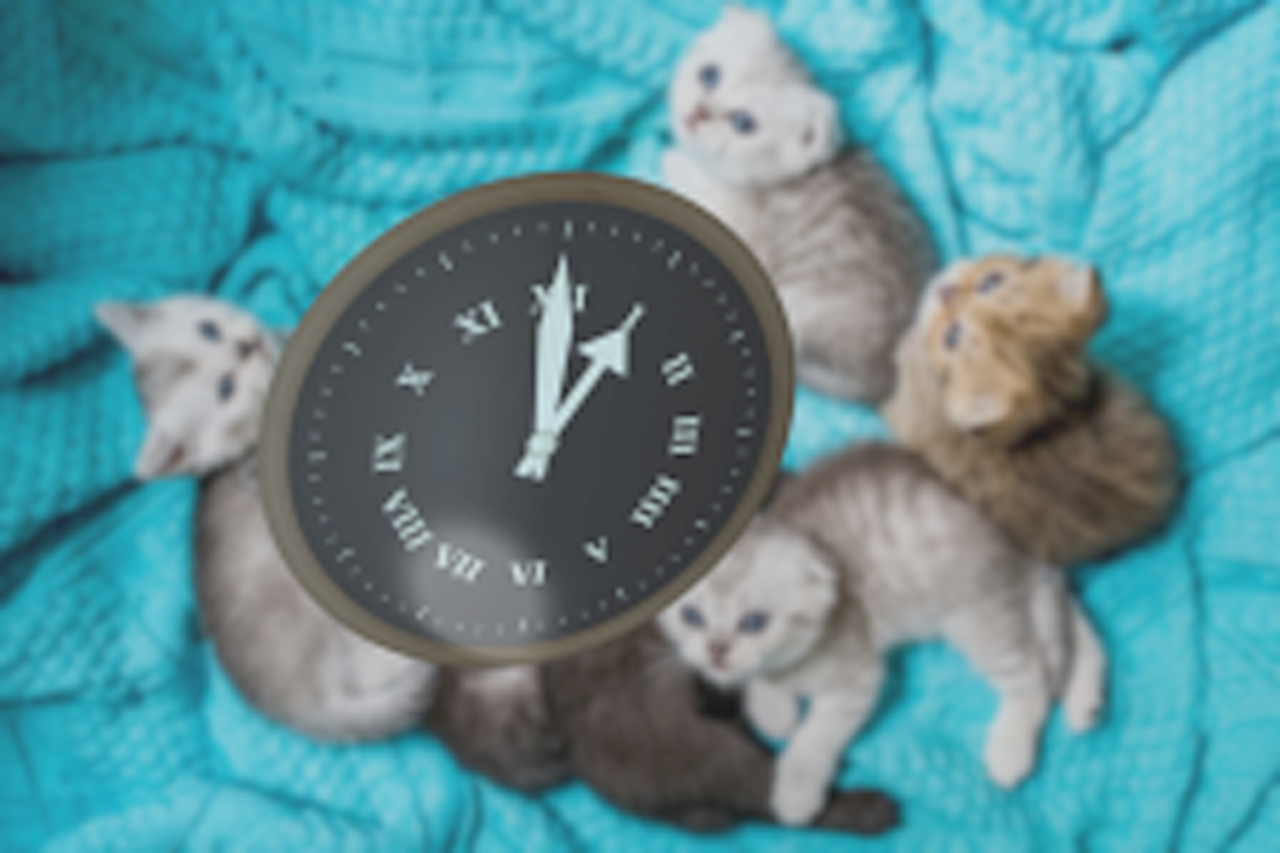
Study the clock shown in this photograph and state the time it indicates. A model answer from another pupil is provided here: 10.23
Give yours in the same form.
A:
1.00
